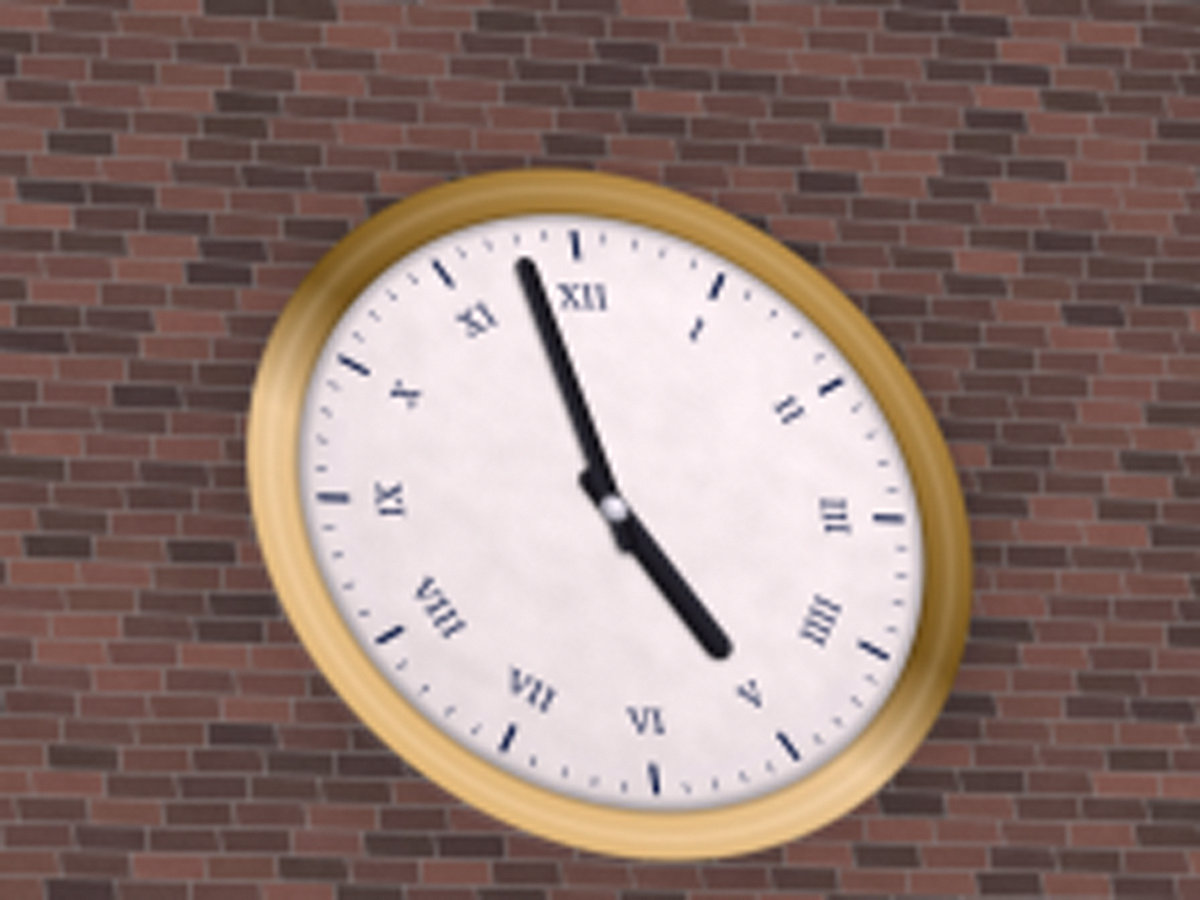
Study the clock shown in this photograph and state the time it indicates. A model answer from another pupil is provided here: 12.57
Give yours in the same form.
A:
4.58
